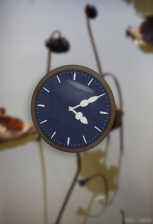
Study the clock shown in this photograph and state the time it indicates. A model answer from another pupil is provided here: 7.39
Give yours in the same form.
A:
4.10
